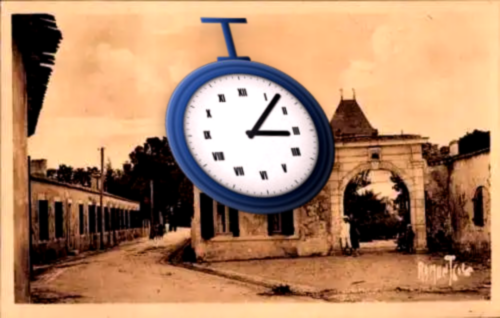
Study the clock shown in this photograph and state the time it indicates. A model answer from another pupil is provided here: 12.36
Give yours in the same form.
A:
3.07
